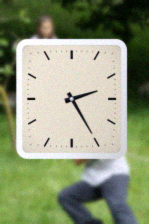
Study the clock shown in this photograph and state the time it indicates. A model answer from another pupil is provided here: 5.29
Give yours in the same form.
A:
2.25
